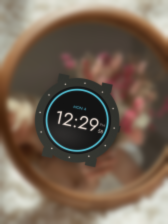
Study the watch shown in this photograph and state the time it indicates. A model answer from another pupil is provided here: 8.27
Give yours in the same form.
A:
12.29
